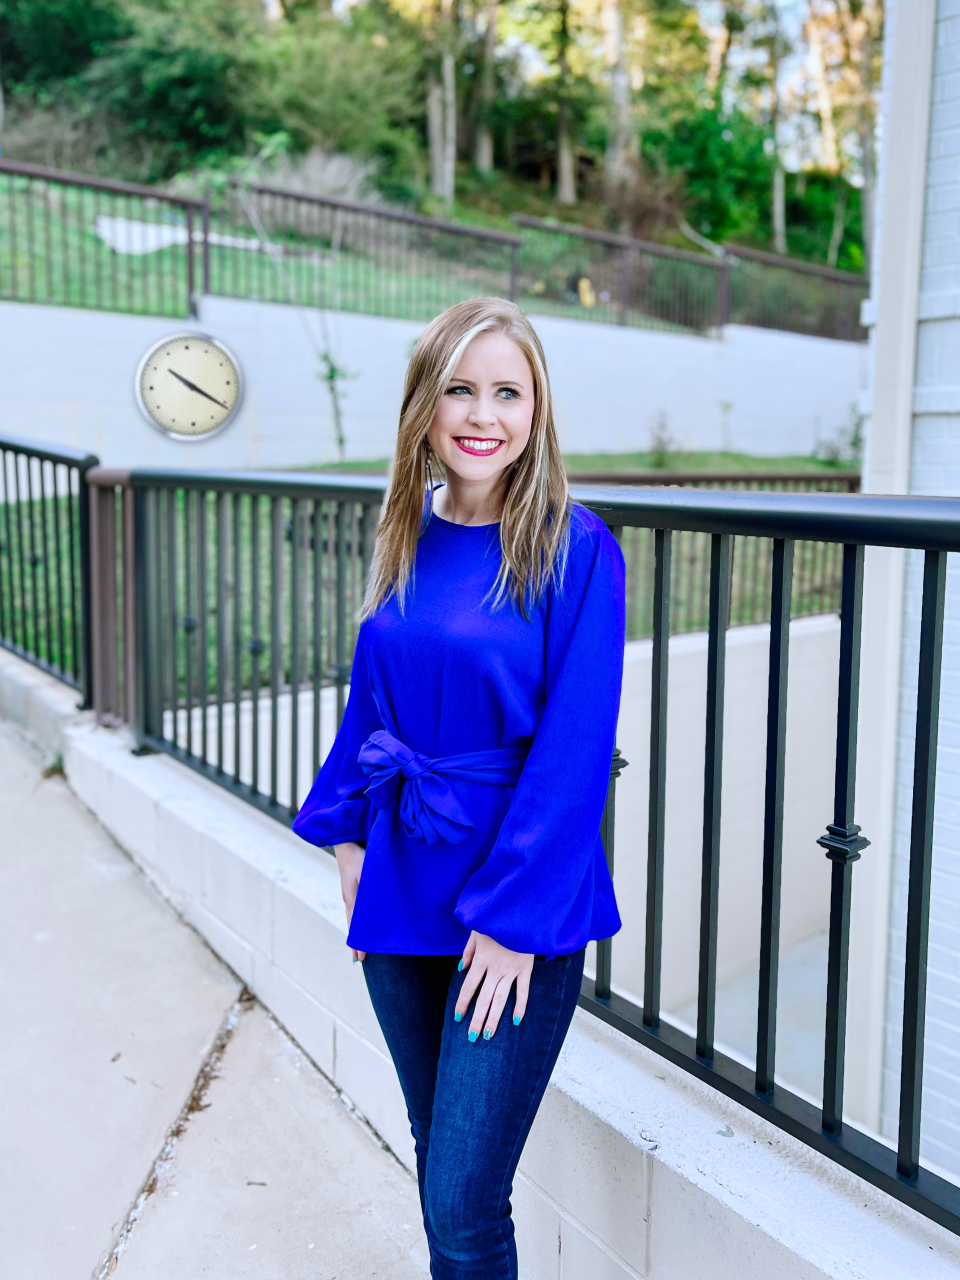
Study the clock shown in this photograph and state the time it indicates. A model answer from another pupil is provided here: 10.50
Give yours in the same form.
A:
10.21
